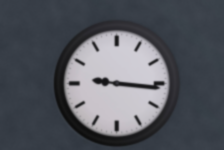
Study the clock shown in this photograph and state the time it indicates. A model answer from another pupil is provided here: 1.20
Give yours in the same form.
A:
9.16
